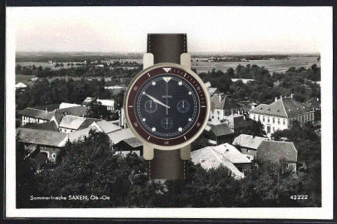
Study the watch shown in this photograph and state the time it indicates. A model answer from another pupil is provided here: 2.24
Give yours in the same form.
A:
9.50
